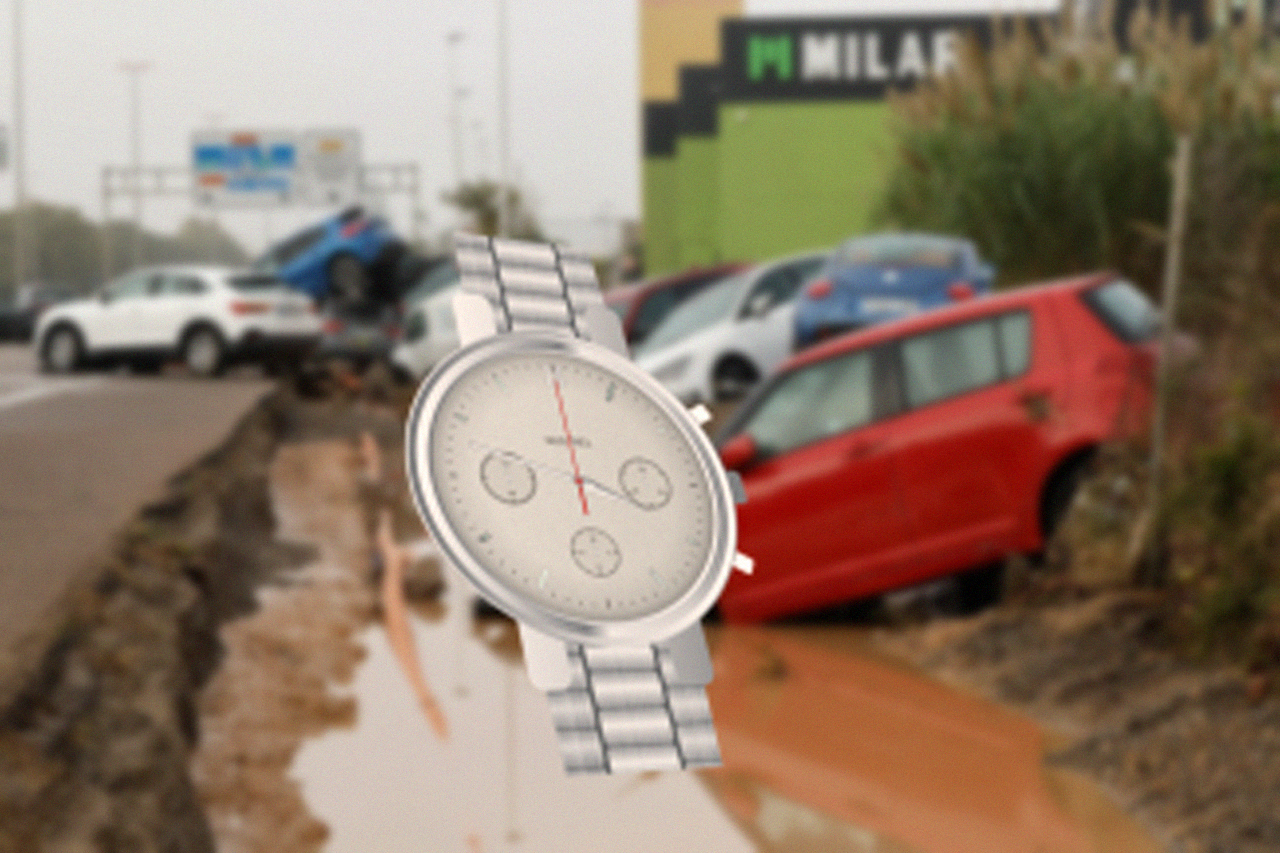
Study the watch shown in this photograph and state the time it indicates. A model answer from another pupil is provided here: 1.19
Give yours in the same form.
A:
3.48
